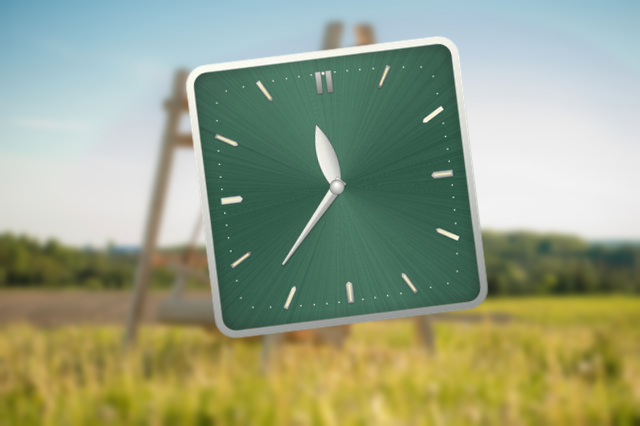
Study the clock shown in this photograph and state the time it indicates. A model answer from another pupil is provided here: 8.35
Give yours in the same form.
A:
11.37
